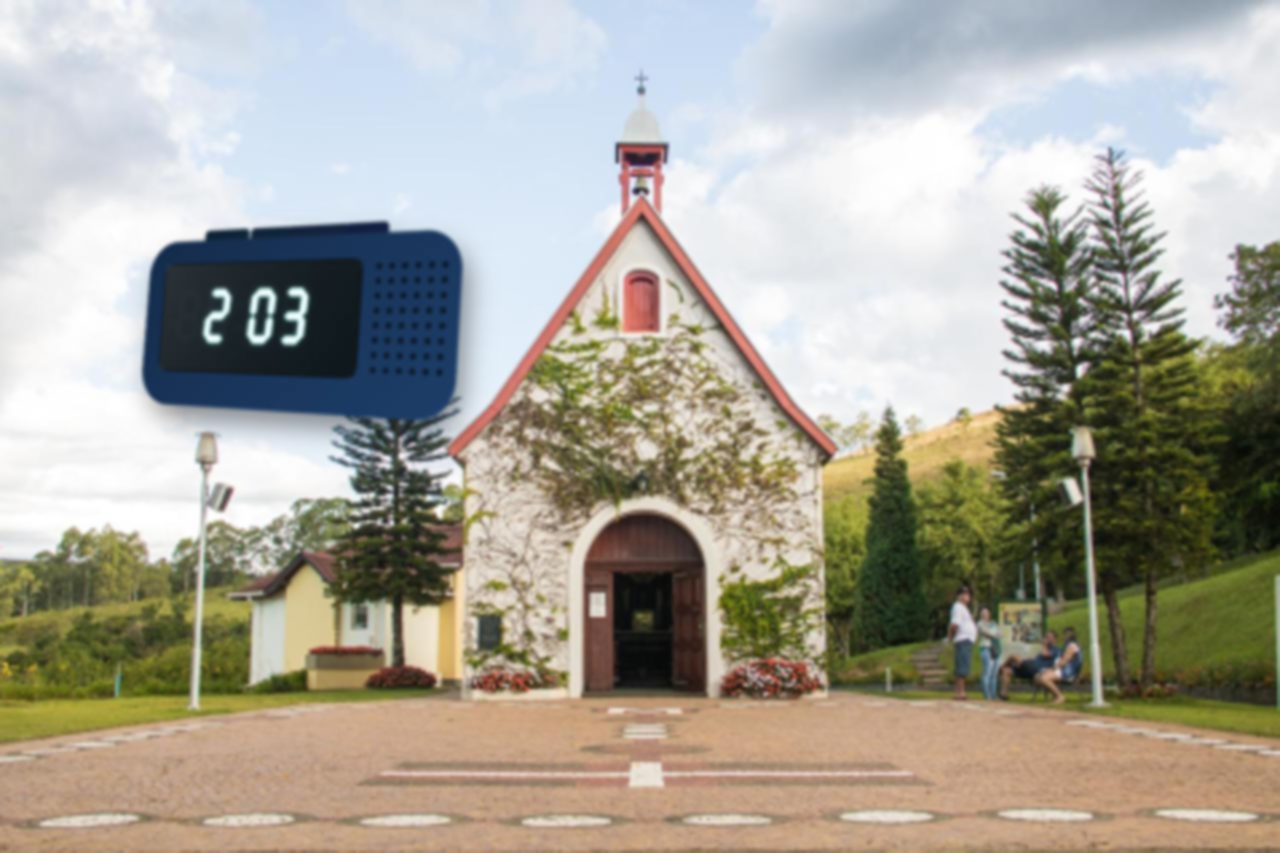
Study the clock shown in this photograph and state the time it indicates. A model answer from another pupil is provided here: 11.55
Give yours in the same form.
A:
2.03
